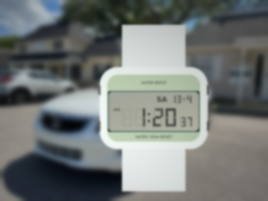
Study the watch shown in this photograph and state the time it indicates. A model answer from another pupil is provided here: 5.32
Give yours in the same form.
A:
1.20
